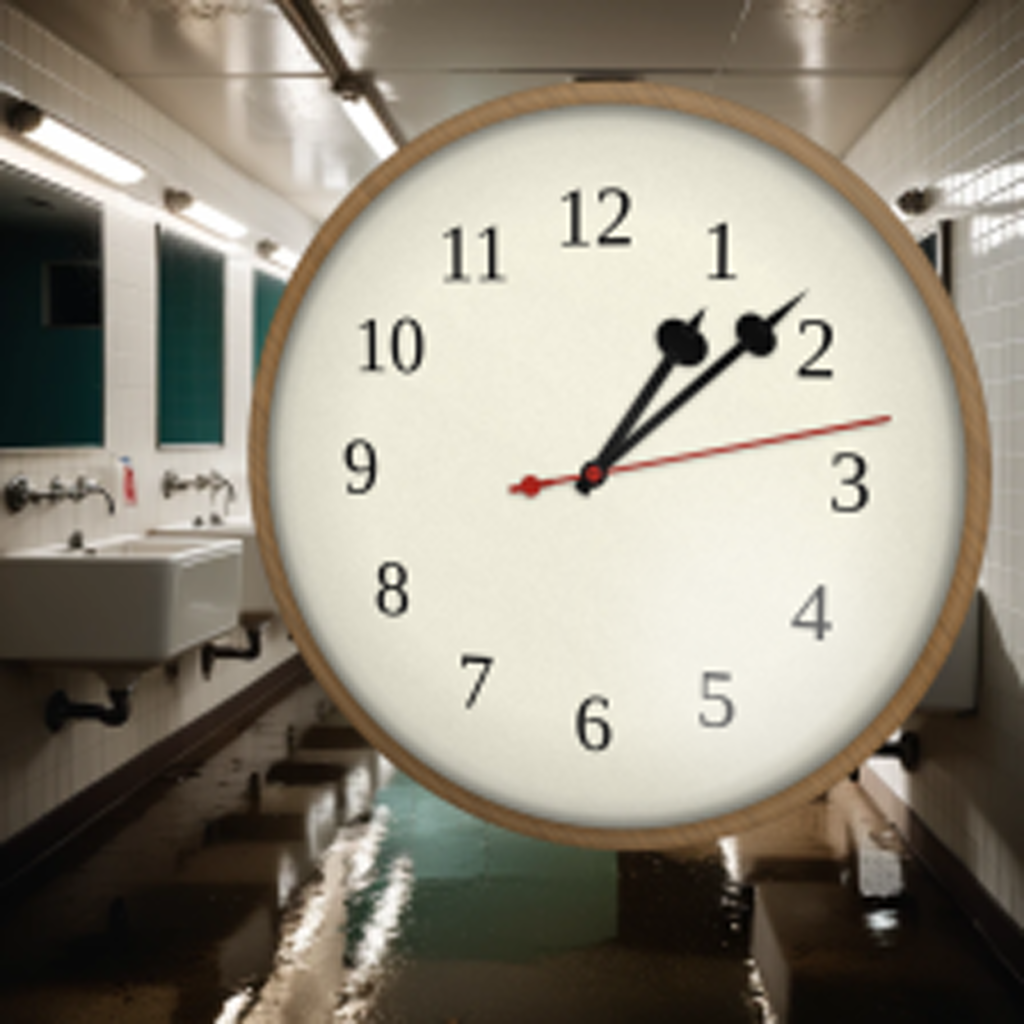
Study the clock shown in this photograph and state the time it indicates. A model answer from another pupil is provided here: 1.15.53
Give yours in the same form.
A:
1.08.13
